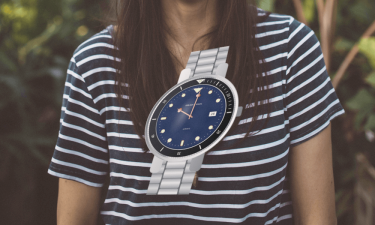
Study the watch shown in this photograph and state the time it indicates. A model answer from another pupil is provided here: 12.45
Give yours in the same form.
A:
10.01
